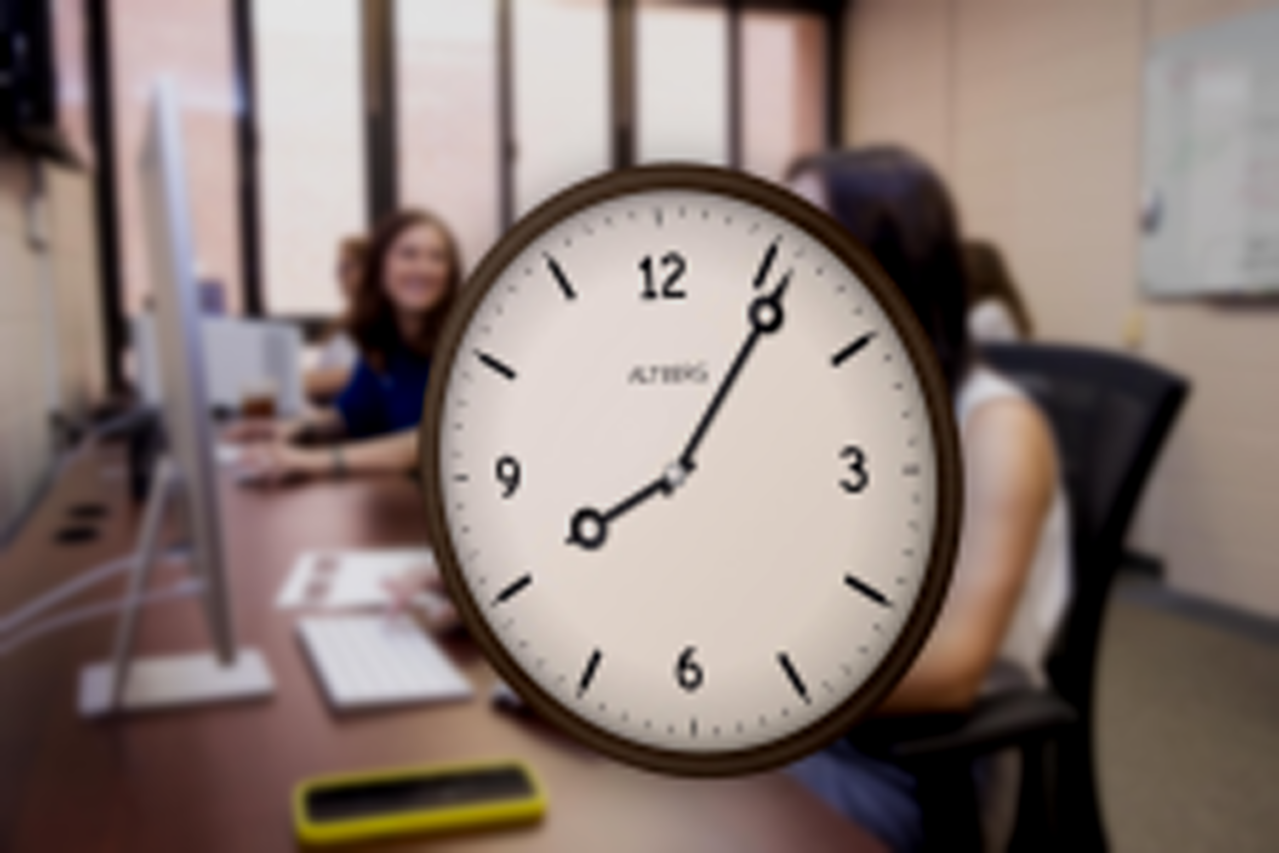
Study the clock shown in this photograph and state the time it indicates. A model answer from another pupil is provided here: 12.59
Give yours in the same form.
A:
8.06
